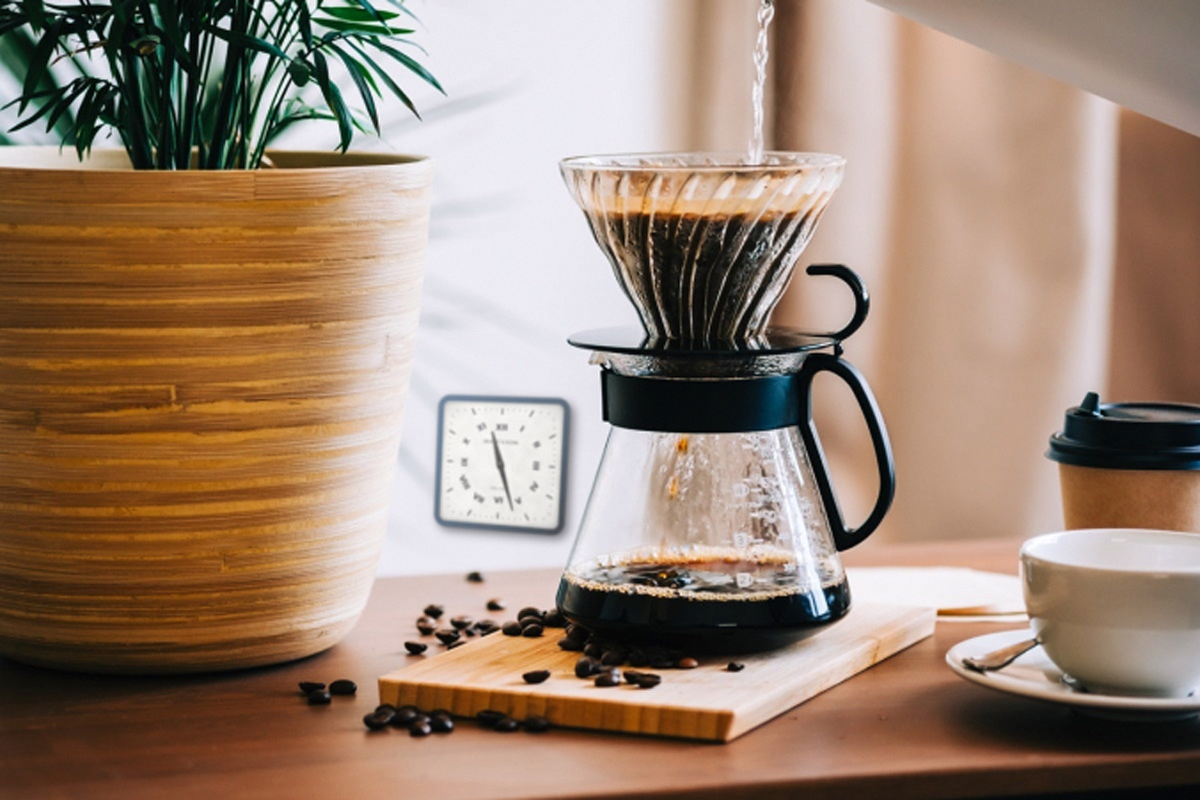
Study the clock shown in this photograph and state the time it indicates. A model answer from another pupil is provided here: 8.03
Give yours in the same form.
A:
11.27
